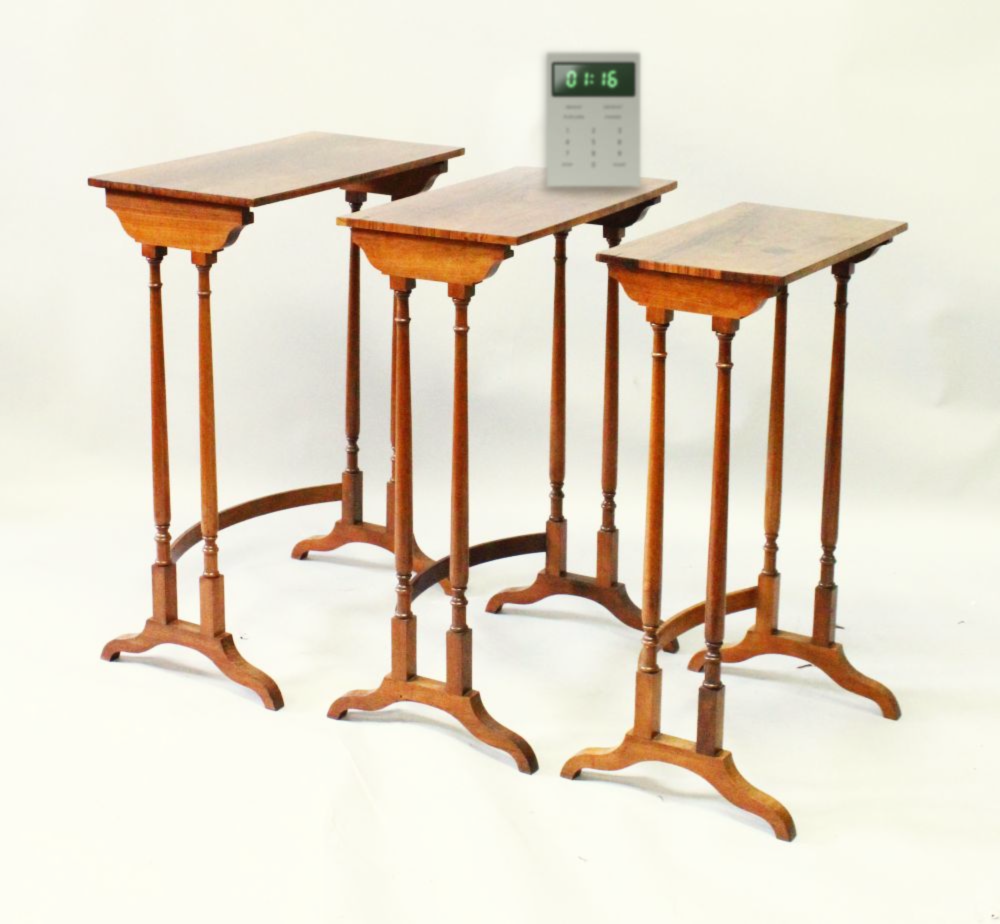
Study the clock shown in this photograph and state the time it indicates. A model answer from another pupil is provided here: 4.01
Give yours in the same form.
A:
1.16
